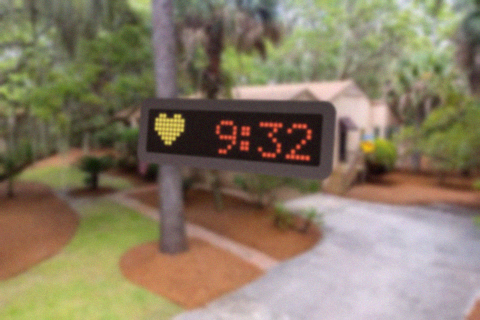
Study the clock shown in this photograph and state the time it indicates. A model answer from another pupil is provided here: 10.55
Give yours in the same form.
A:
9.32
